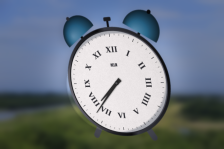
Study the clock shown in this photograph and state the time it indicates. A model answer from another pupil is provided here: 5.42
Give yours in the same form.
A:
7.37
